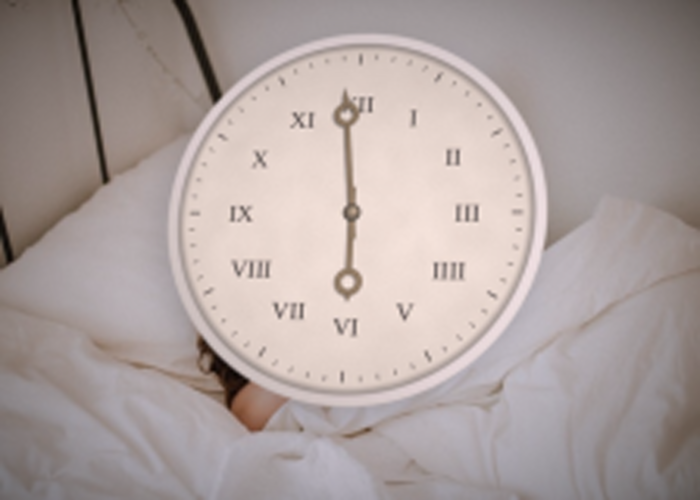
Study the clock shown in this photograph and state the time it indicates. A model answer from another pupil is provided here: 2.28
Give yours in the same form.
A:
5.59
